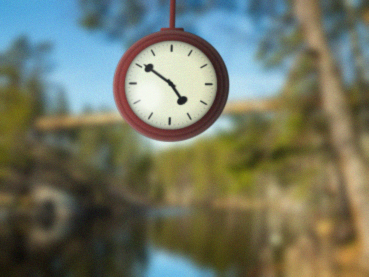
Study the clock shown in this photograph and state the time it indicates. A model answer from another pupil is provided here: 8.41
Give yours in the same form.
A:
4.51
